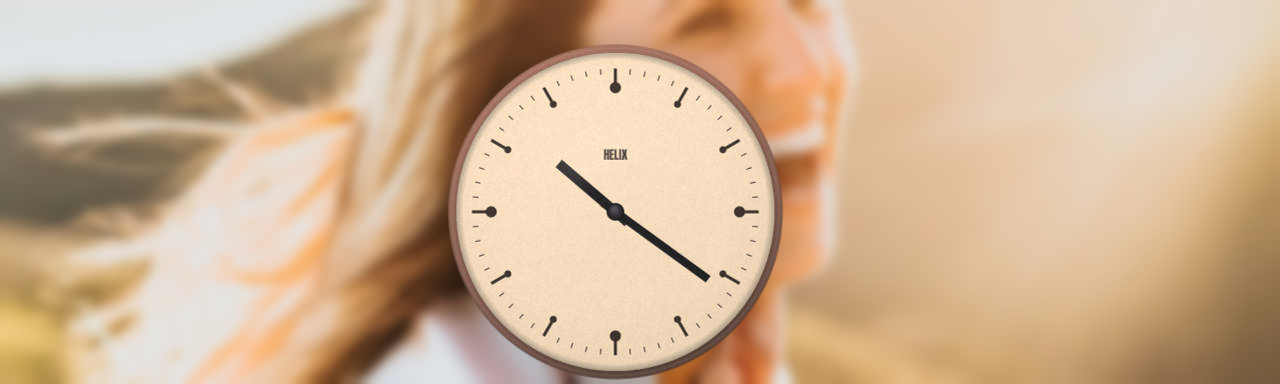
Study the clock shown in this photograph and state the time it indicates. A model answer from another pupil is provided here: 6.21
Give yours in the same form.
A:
10.21
